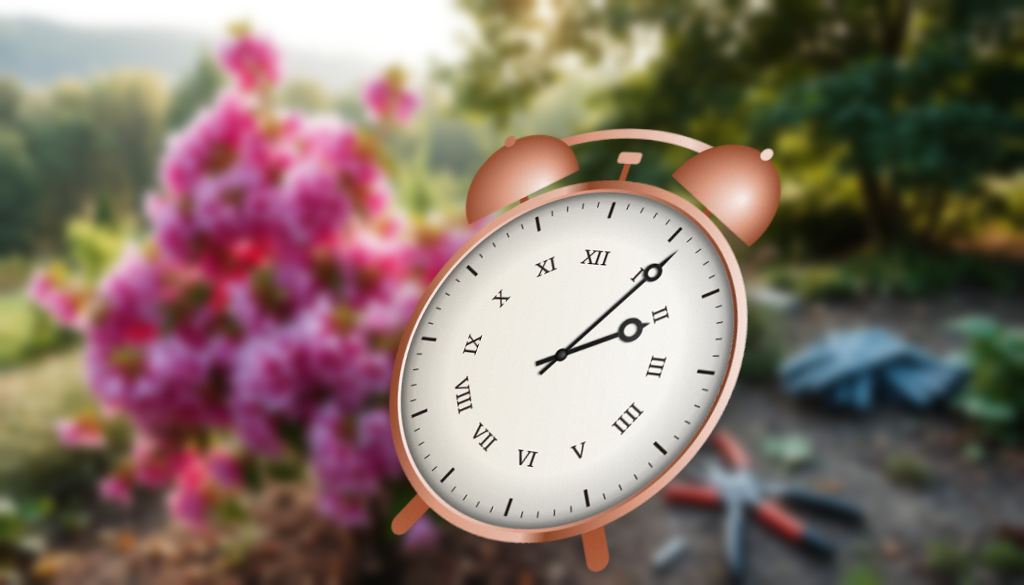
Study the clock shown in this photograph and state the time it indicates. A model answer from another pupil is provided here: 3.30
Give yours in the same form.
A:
2.06
